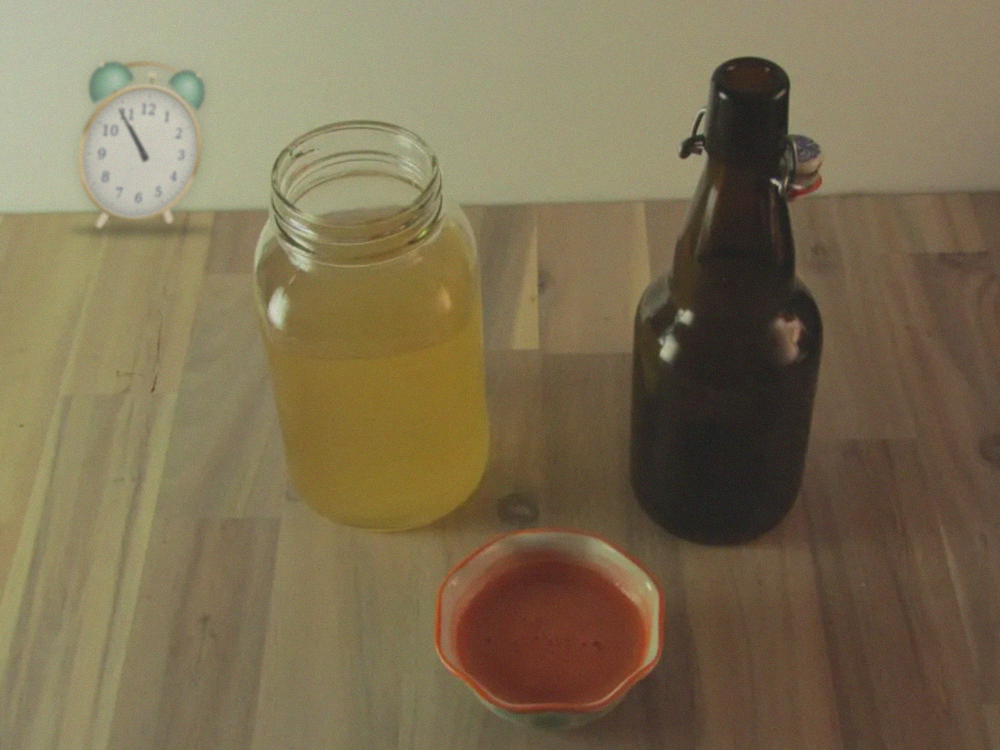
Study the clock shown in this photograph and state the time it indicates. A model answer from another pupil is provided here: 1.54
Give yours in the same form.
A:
10.54
